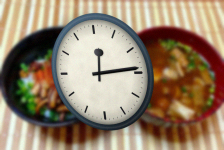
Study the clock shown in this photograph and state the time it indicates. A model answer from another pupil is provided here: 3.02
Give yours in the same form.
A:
12.14
